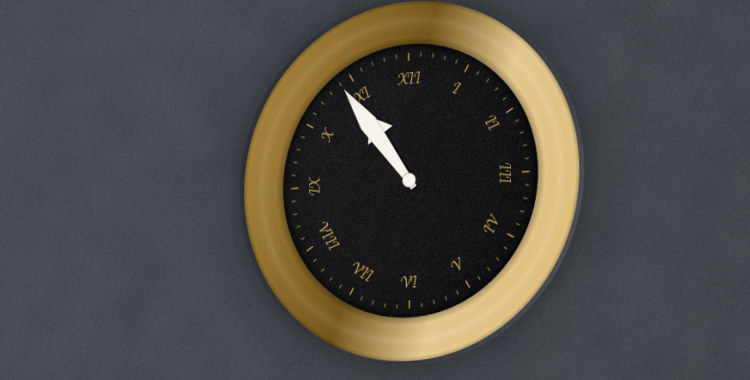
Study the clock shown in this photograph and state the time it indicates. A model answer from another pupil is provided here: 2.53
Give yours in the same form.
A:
10.54
